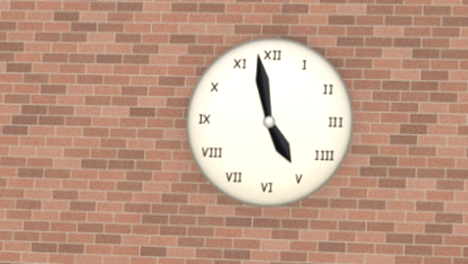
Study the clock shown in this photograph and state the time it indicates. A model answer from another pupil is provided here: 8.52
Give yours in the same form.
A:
4.58
